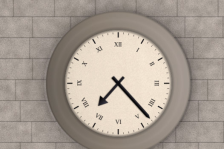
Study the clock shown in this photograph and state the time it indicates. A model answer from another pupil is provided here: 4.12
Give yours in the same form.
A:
7.23
